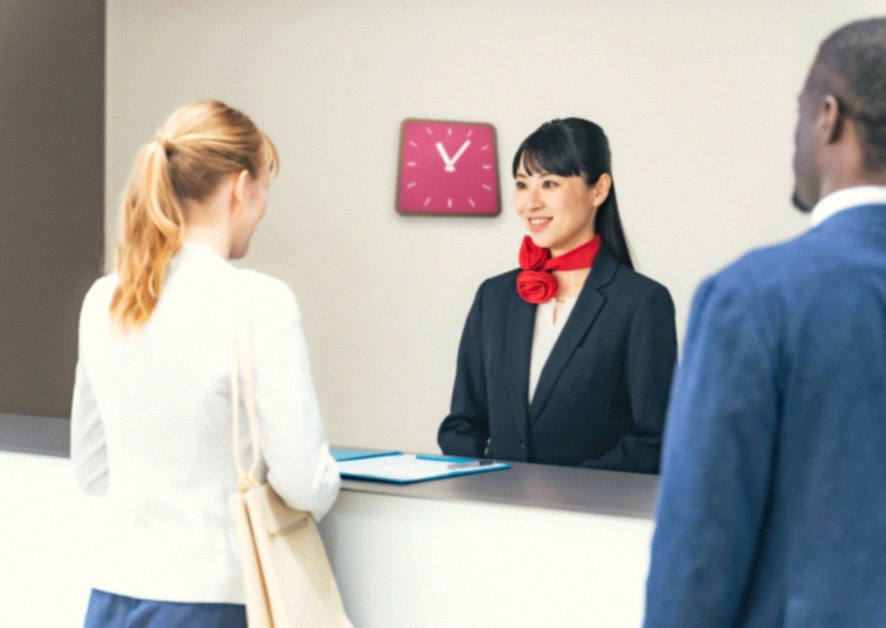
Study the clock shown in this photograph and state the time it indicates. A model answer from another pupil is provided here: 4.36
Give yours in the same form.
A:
11.06
